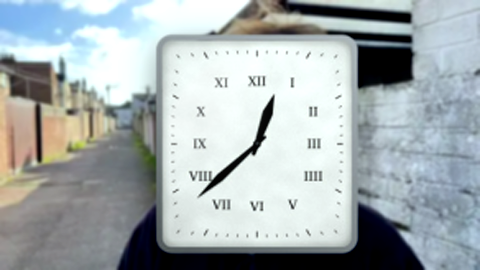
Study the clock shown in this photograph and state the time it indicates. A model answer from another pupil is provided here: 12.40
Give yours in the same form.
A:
12.38
